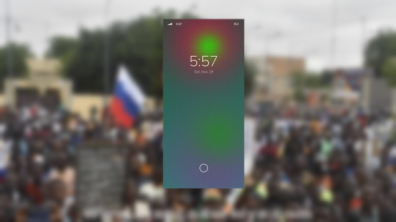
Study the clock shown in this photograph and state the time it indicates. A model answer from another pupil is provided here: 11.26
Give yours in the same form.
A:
5.57
